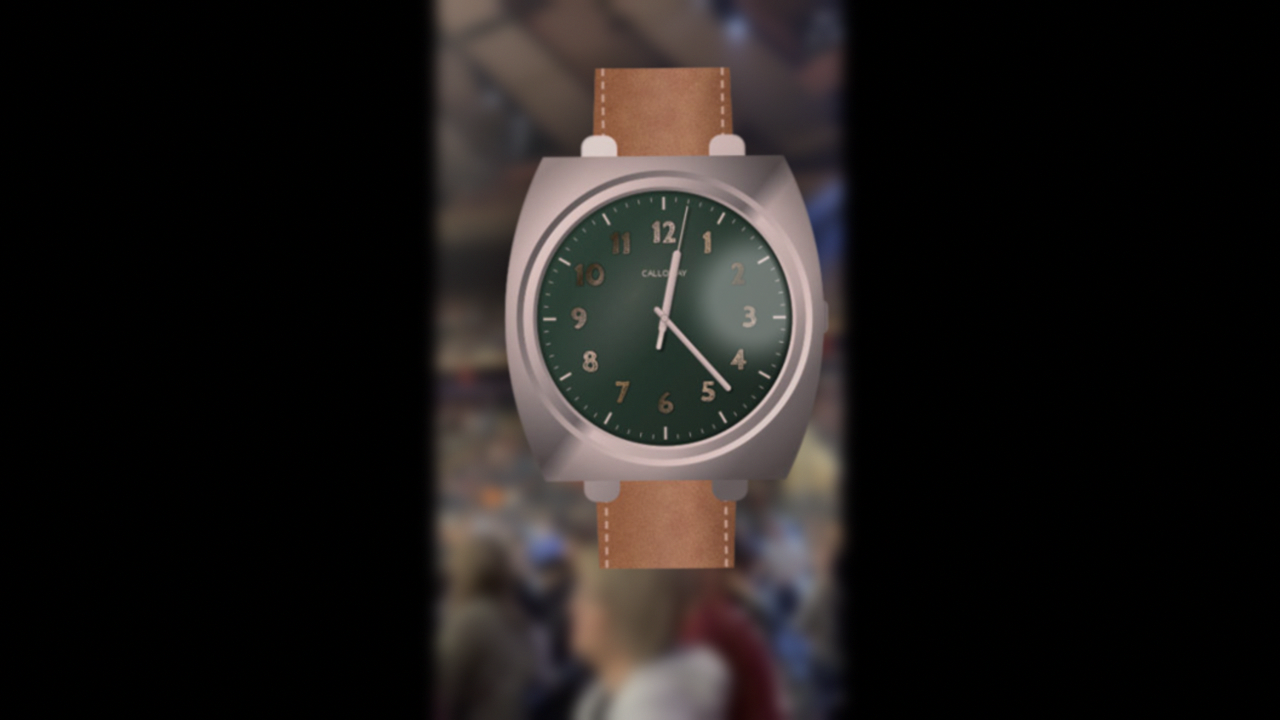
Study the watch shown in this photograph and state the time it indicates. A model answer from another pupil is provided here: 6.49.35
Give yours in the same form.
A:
12.23.02
